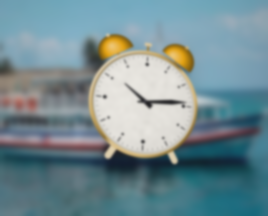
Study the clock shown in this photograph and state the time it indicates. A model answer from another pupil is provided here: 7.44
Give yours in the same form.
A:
10.14
